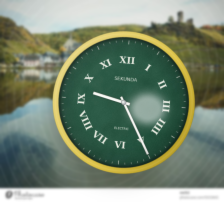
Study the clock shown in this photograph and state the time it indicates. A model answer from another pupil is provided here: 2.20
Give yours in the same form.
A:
9.25
